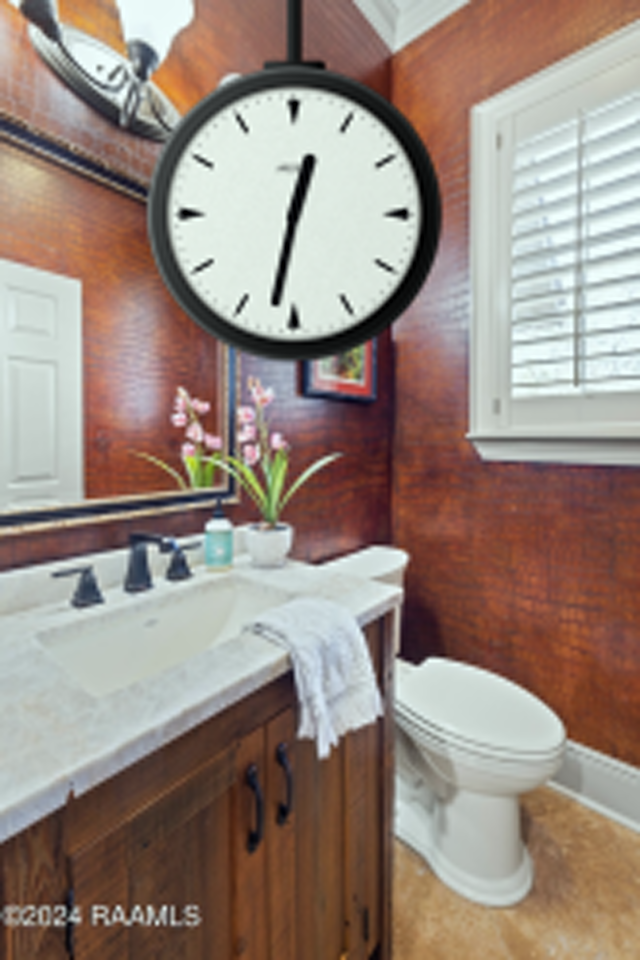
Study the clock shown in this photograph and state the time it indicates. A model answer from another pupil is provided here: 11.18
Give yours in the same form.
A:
12.32
